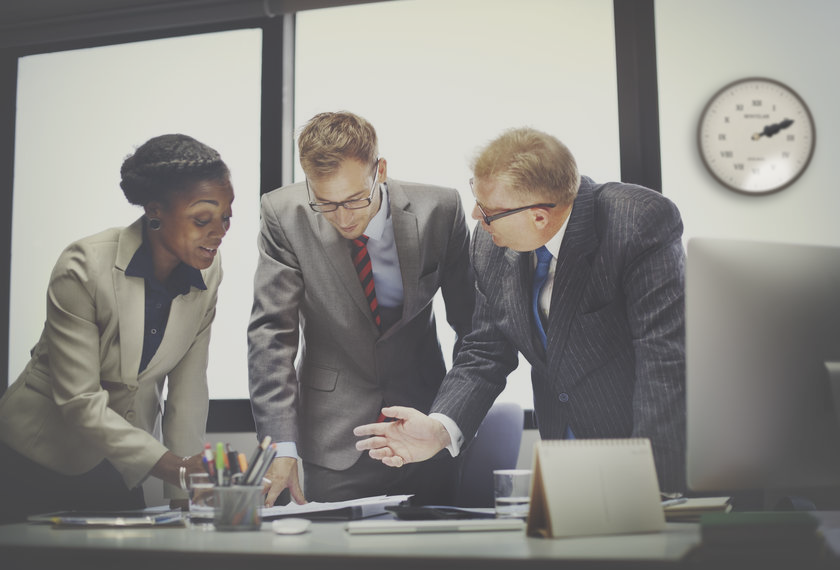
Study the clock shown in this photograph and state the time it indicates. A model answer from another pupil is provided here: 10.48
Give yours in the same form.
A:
2.11
